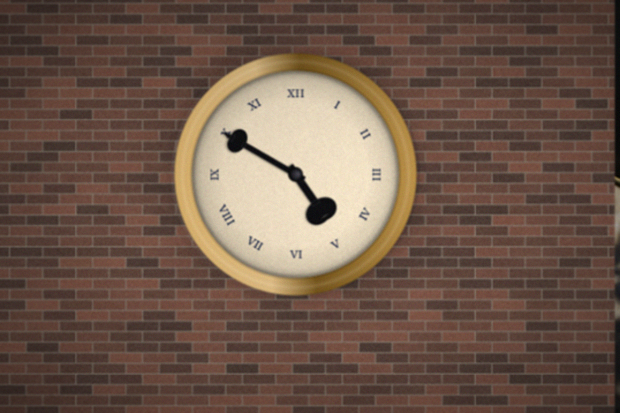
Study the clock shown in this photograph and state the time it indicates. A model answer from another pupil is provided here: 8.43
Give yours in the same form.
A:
4.50
